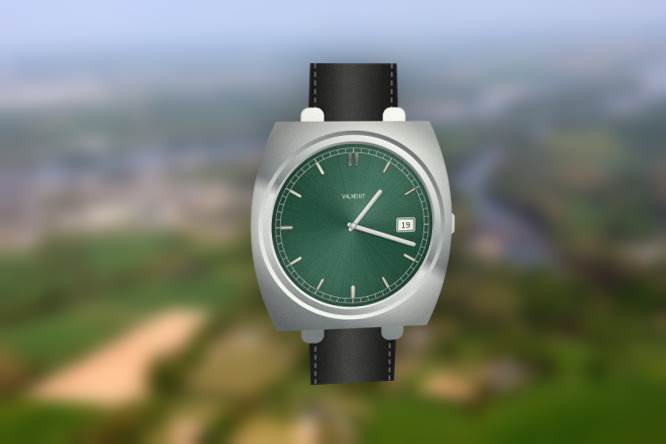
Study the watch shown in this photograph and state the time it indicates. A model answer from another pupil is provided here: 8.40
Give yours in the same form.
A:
1.18
